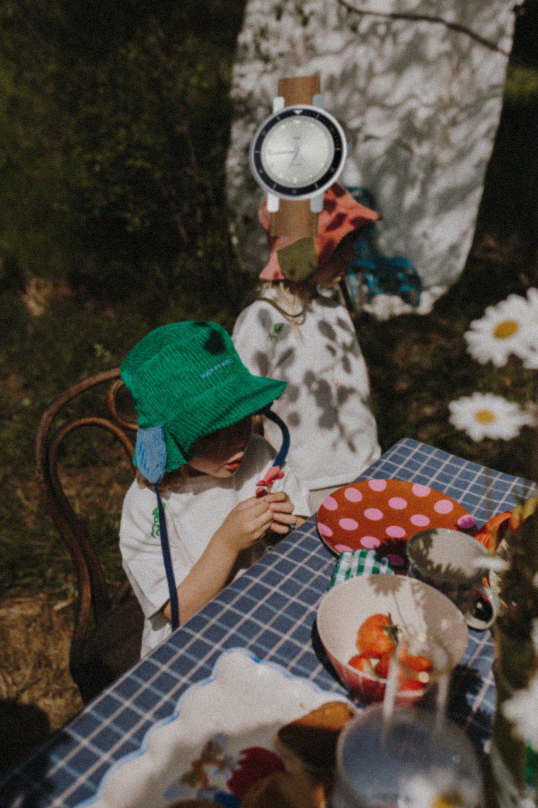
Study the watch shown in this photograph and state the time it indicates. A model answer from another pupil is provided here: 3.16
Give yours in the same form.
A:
6.44
